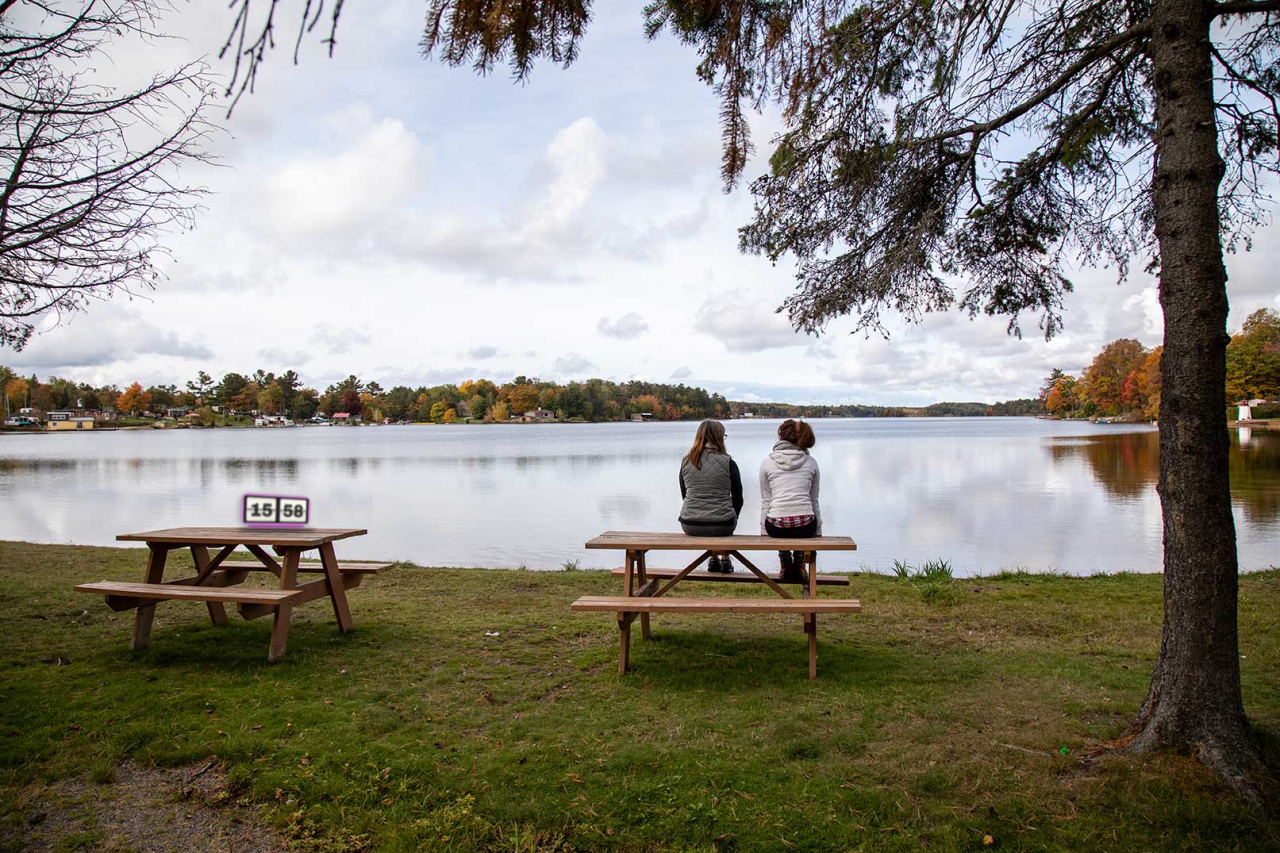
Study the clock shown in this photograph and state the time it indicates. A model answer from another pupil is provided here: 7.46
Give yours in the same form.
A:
15.58
